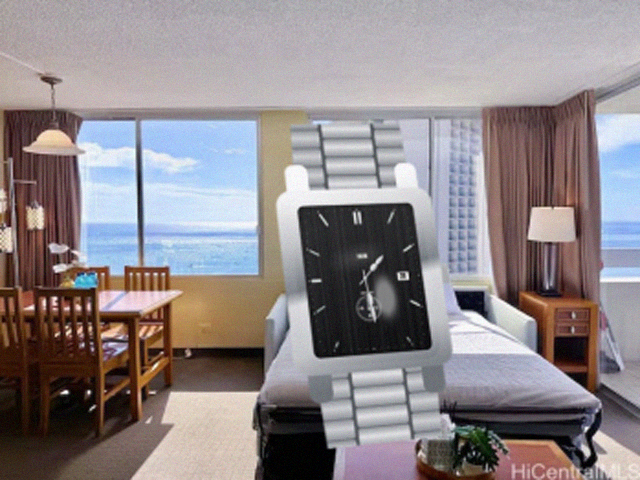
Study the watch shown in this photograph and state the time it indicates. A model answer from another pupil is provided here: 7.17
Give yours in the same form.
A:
1.29
